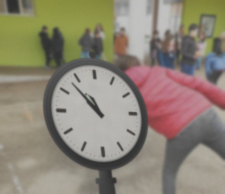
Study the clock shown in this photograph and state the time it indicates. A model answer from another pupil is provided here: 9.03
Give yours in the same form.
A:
10.53
